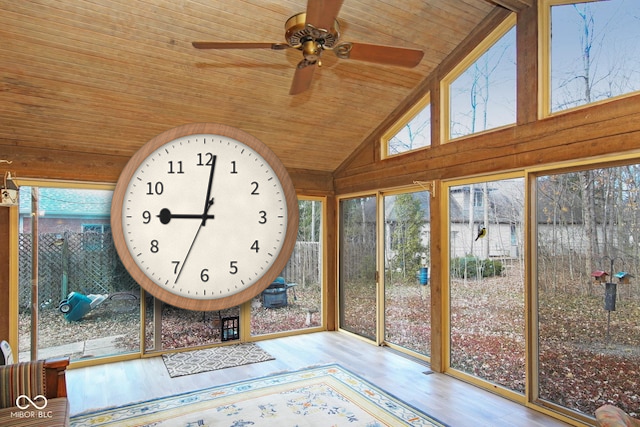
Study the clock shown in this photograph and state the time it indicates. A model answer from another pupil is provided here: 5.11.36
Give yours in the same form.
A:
9.01.34
